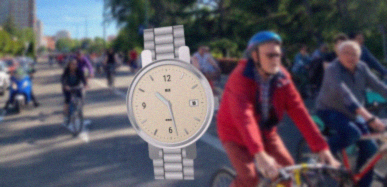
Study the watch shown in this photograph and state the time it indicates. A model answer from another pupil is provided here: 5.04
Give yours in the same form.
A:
10.28
